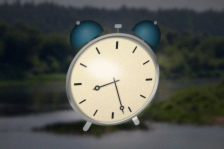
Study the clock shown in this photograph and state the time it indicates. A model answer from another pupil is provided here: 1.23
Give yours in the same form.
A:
8.27
